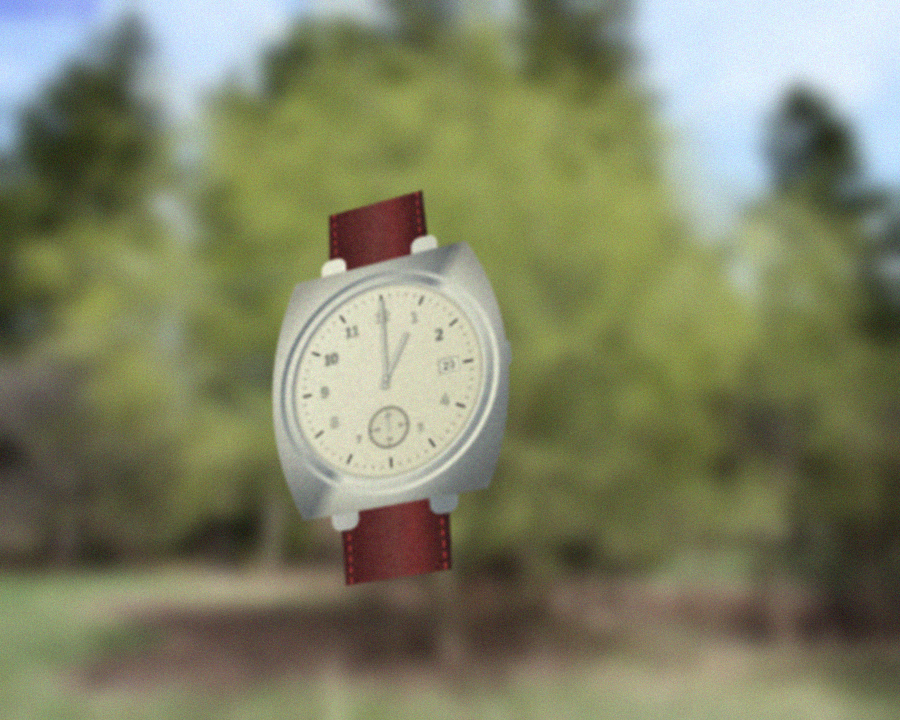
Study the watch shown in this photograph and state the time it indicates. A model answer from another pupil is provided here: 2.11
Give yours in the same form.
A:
1.00
